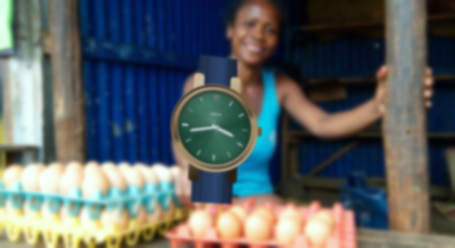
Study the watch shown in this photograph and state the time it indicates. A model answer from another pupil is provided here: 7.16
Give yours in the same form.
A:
3.43
